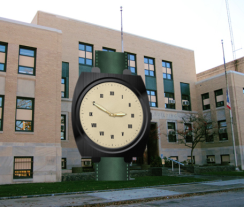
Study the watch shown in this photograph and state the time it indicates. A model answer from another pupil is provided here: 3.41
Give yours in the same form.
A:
2.50
